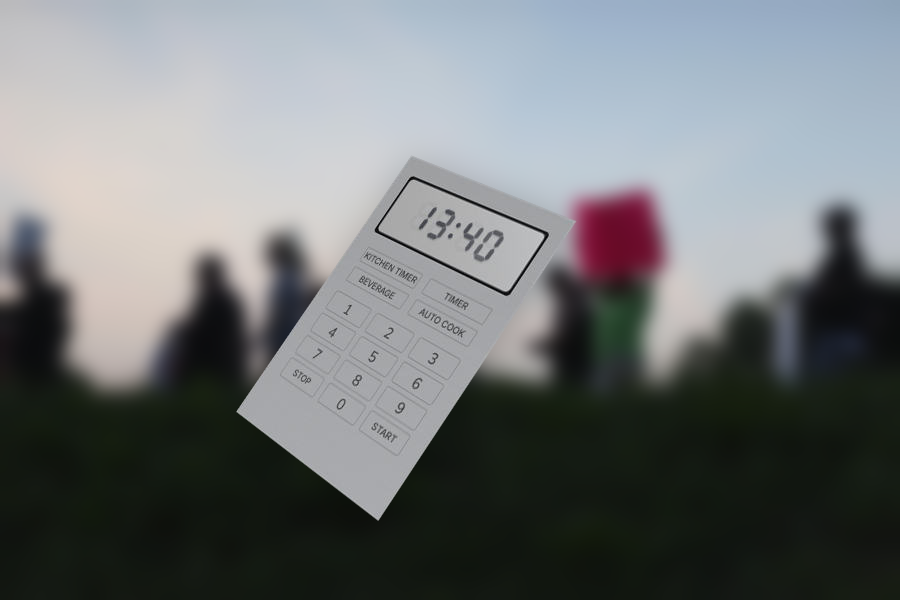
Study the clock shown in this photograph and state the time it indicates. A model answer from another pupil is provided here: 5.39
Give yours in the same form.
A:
13.40
